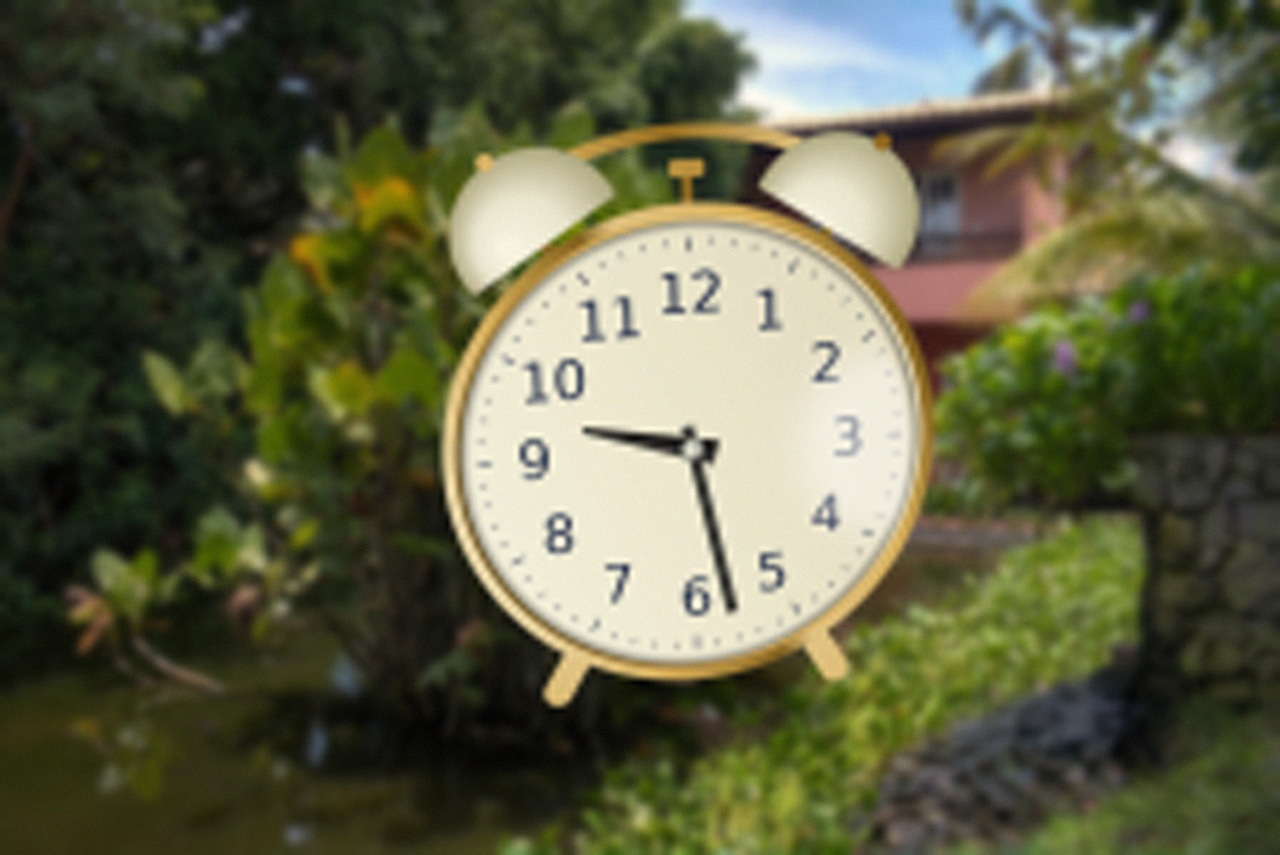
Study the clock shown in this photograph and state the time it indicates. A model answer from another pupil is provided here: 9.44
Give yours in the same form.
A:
9.28
